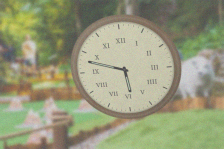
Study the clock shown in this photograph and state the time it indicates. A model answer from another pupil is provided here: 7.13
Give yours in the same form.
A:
5.48
